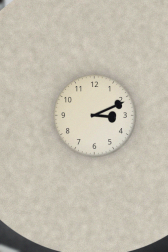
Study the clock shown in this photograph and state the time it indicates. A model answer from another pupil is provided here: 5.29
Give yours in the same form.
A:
3.11
